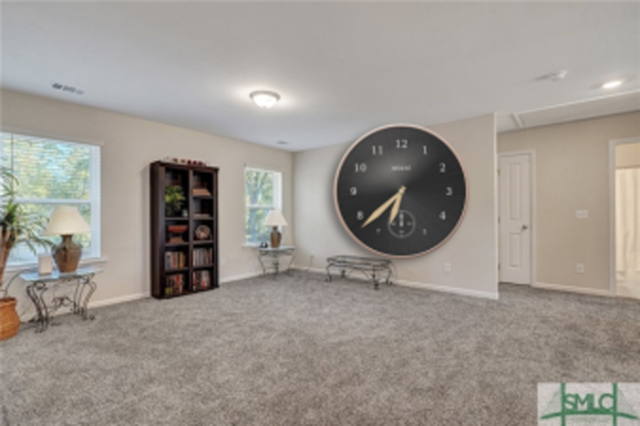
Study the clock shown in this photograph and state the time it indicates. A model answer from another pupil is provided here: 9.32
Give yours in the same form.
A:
6.38
